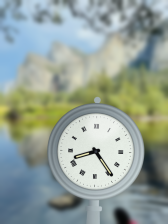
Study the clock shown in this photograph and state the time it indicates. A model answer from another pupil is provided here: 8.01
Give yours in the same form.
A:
8.24
